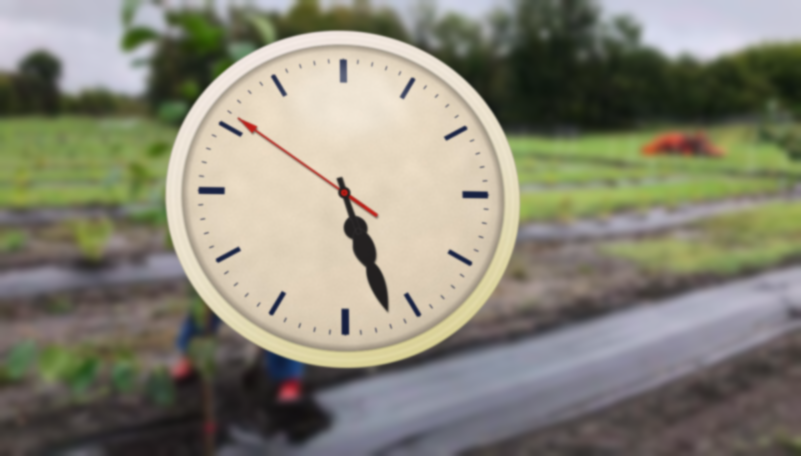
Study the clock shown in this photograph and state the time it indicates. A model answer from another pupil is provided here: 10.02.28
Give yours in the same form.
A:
5.26.51
